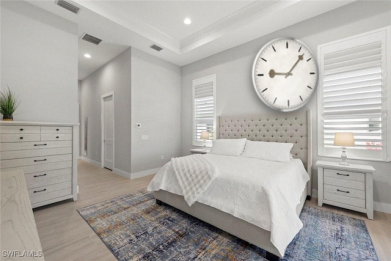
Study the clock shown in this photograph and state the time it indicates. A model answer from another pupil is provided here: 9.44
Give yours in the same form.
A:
9.07
